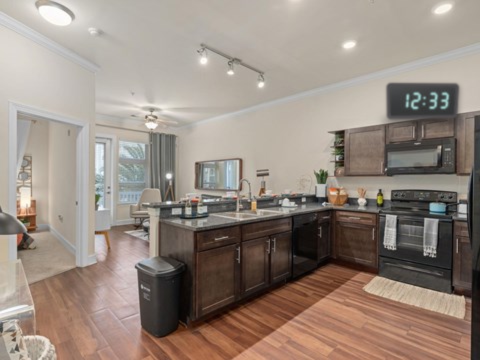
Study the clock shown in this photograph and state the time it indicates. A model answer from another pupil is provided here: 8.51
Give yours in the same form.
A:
12.33
